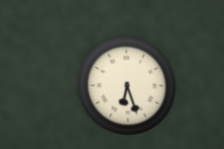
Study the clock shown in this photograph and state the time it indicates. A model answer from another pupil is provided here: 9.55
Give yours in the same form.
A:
6.27
